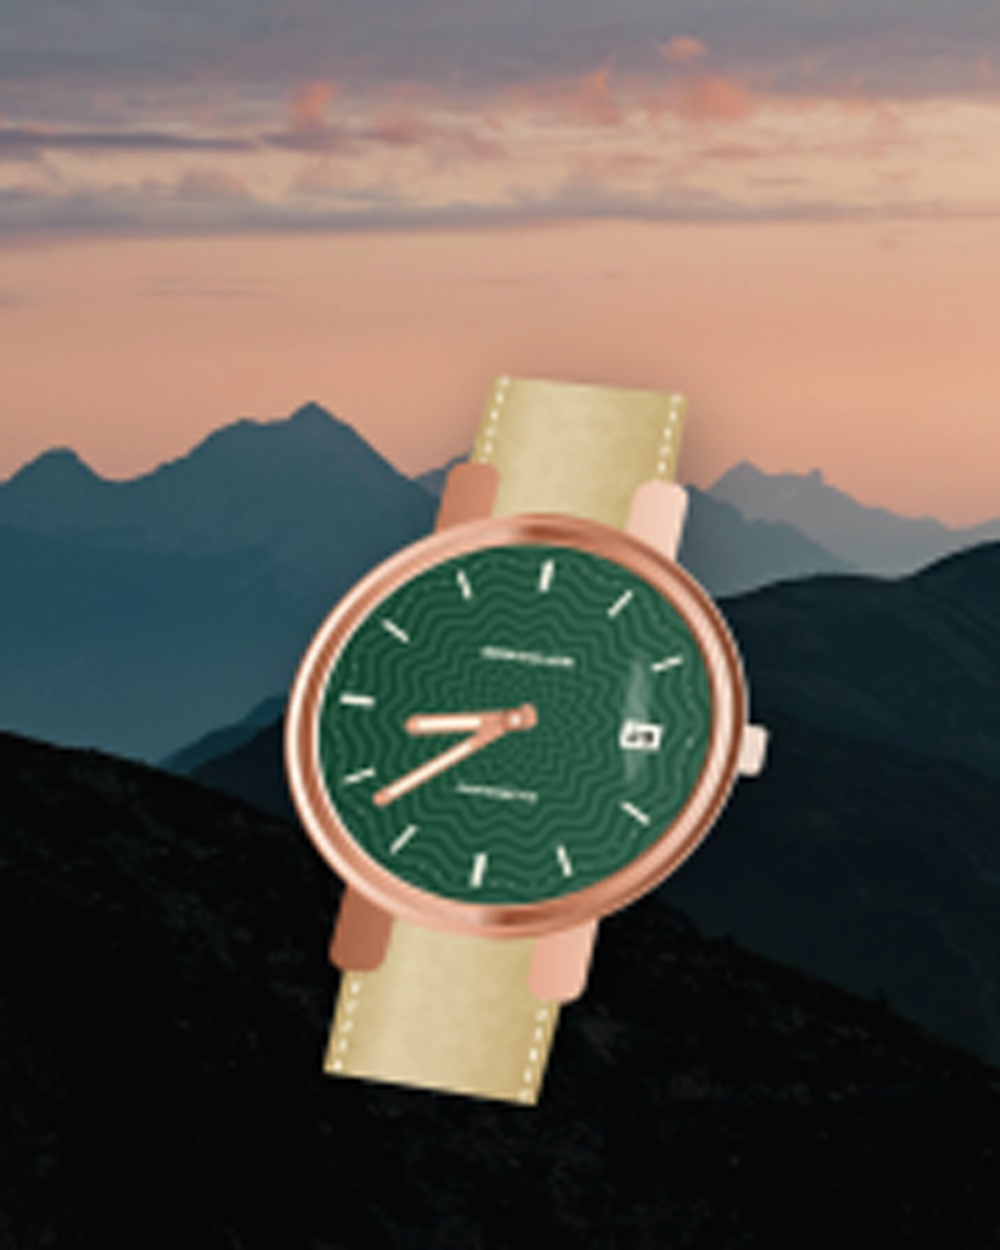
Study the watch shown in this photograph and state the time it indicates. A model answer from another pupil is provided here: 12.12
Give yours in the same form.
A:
8.38
